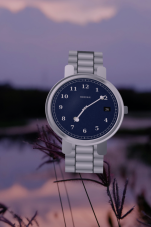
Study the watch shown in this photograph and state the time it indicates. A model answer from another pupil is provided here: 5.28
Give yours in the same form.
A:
7.09
